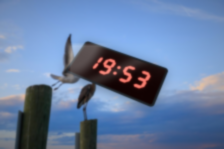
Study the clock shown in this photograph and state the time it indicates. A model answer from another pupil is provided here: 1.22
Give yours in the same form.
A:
19.53
